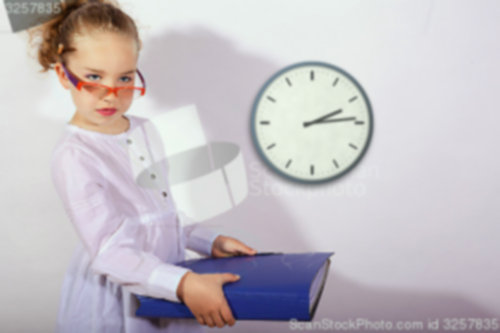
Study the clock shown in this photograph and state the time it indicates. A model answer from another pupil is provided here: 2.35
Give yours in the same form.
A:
2.14
